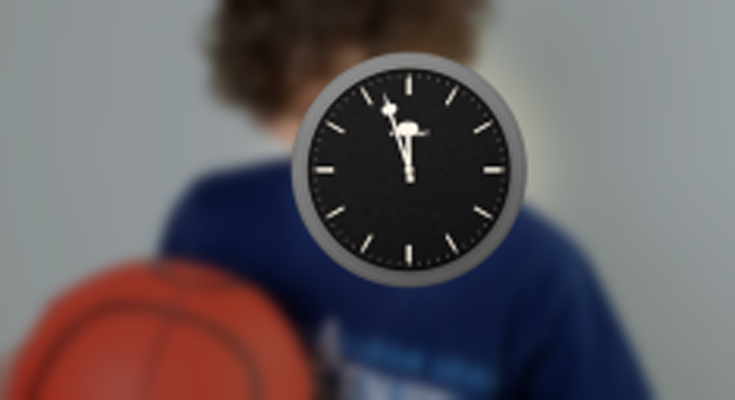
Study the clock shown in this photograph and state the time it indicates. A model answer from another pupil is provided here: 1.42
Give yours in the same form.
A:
11.57
